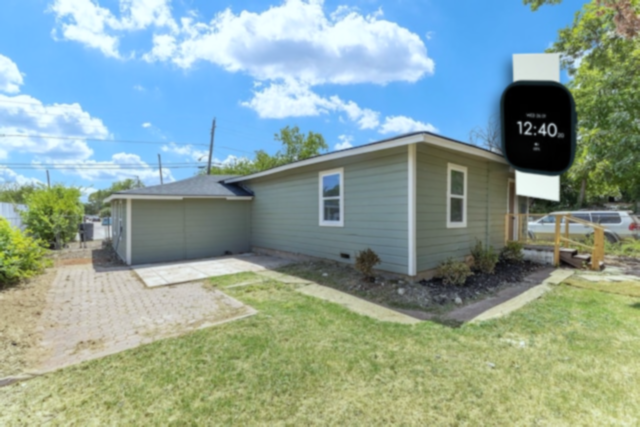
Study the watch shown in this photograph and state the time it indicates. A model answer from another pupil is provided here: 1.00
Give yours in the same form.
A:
12.40
